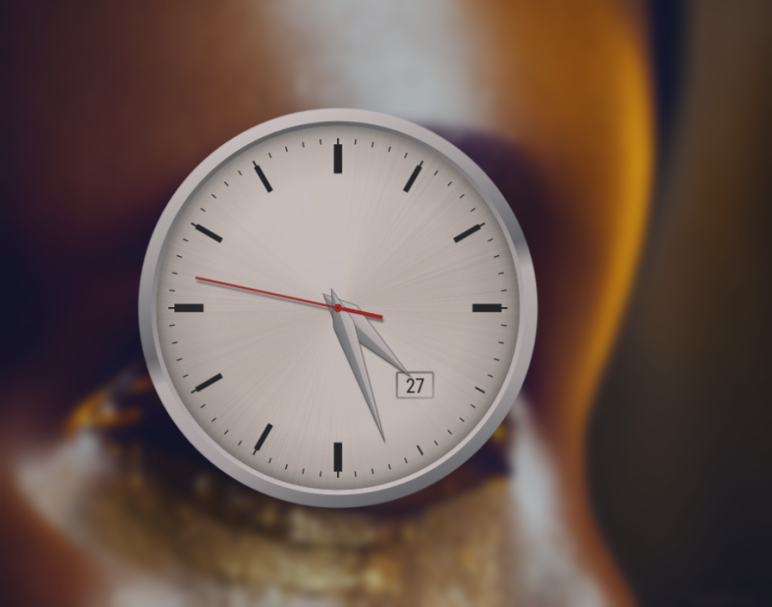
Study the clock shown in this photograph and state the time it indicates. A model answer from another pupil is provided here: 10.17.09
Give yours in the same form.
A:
4.26.47
